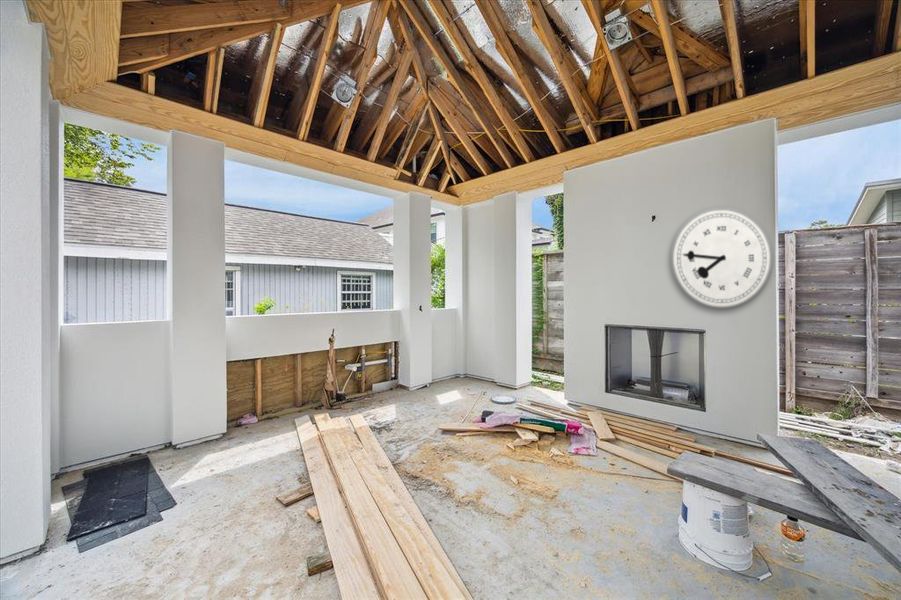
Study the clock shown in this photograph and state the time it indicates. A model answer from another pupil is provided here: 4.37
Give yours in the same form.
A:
7.46
